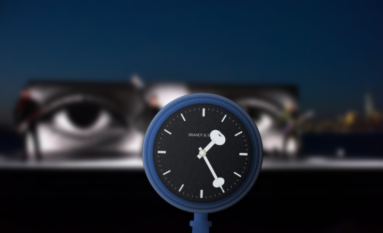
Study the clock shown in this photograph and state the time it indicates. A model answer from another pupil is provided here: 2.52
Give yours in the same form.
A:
1.25
